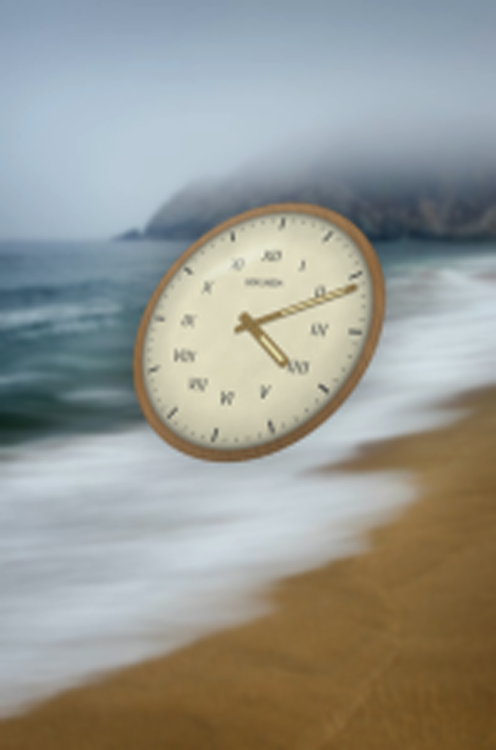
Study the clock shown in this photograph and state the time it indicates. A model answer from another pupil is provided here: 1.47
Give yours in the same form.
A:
4.11
